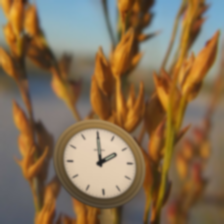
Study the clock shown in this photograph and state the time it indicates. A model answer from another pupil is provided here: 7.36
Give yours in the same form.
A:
2.00
